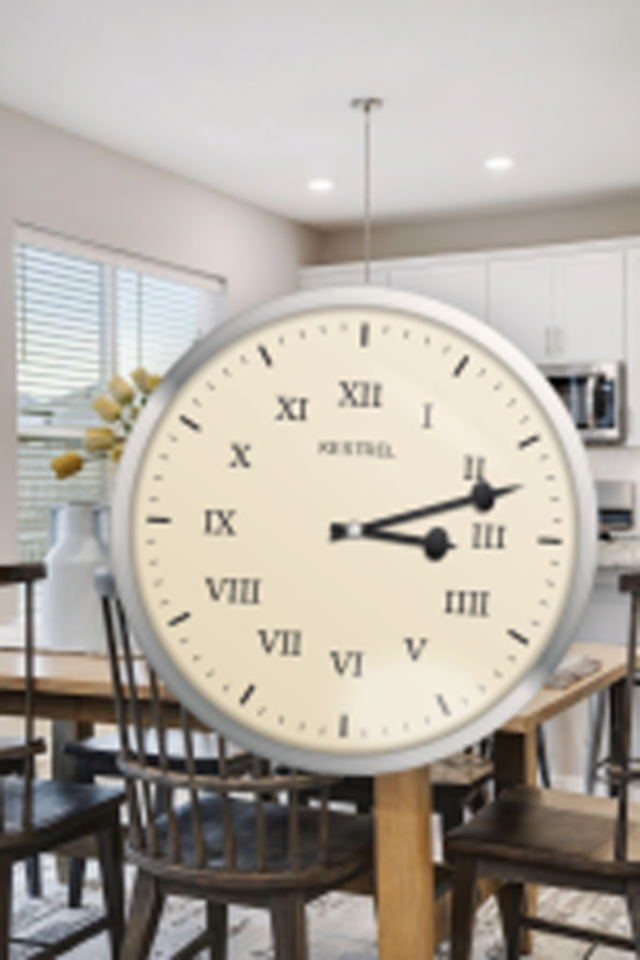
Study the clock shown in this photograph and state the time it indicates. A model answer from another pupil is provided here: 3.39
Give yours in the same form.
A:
3.12
